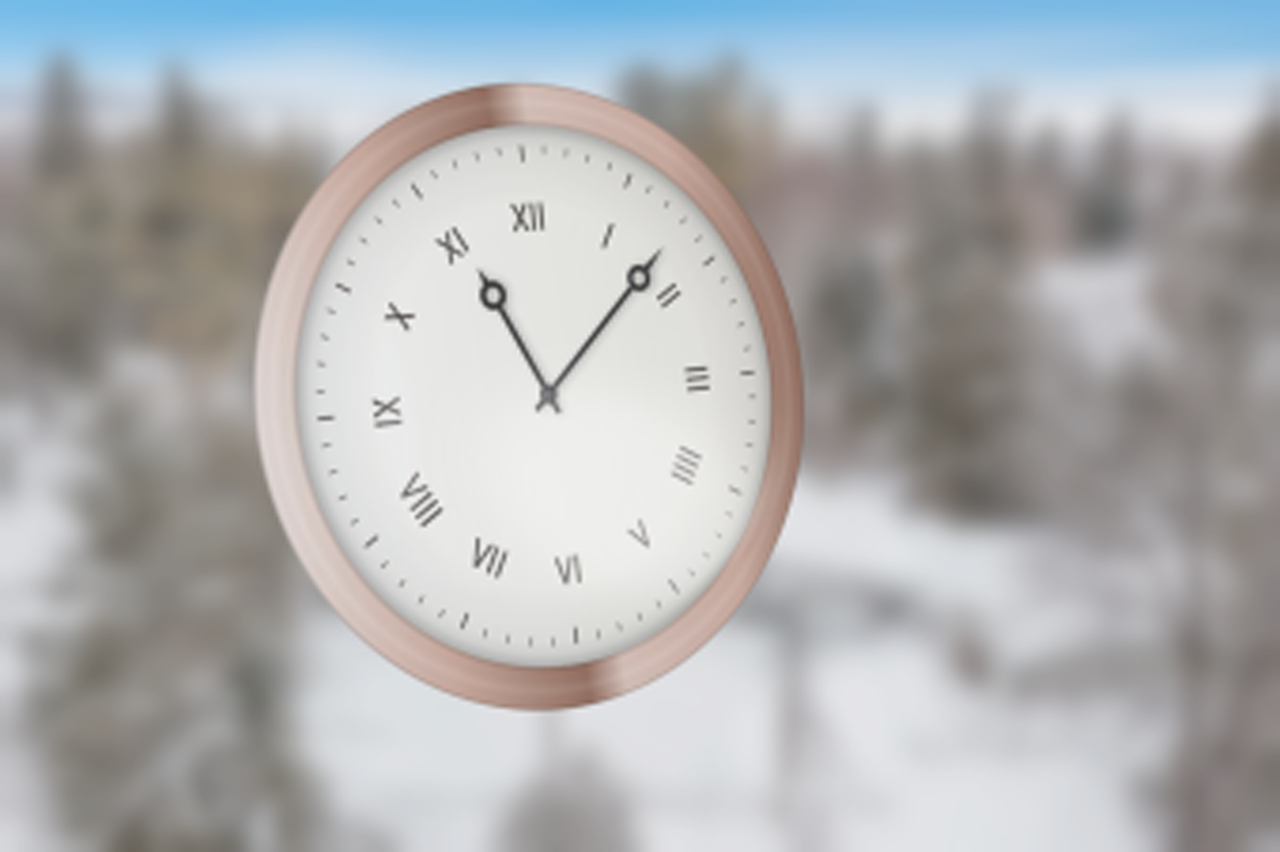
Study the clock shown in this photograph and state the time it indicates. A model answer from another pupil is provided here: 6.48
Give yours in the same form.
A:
11.08
